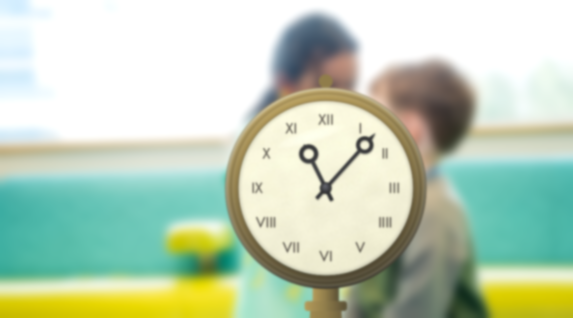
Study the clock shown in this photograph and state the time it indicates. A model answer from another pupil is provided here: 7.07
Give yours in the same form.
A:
11.07
